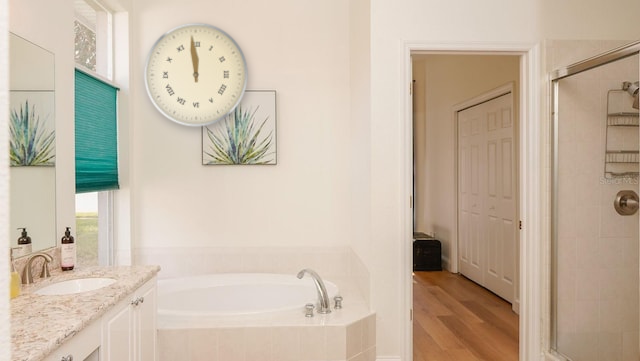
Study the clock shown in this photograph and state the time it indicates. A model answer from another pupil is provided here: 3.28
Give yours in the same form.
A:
11.59
